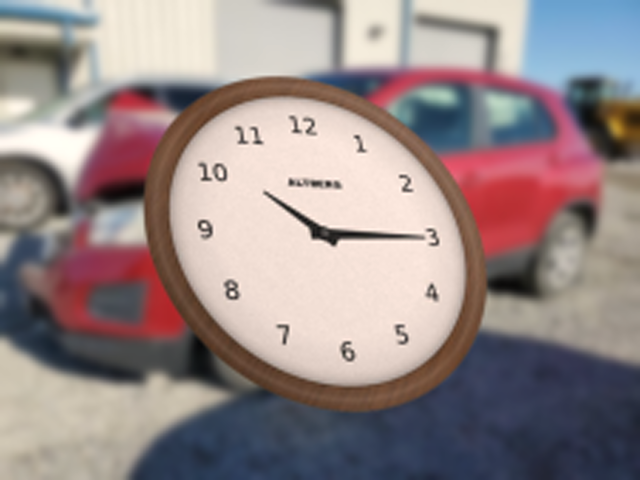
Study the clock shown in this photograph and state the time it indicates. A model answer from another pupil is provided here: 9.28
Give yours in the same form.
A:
10.15
